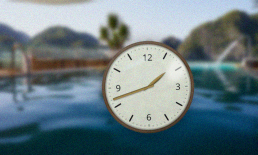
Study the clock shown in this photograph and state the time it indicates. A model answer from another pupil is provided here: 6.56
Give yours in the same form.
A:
1.42
